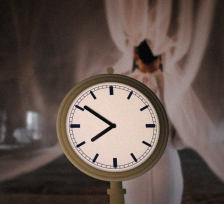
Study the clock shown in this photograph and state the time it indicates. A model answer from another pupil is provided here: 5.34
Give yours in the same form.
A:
7.51
